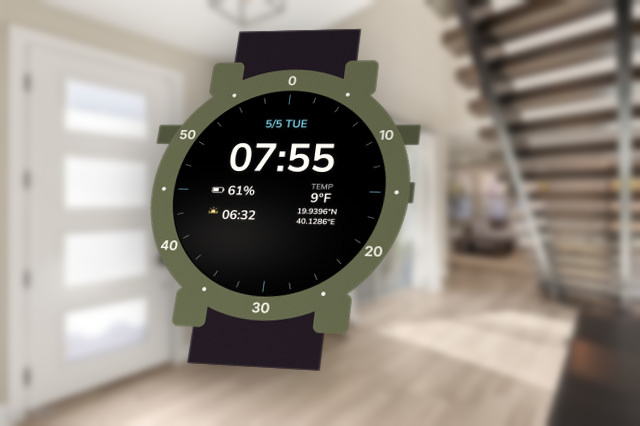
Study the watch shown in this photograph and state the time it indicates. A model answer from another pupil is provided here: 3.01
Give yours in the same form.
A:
7.55
